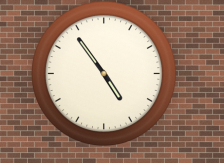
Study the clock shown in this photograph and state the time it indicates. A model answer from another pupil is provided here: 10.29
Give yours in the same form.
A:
4.54
